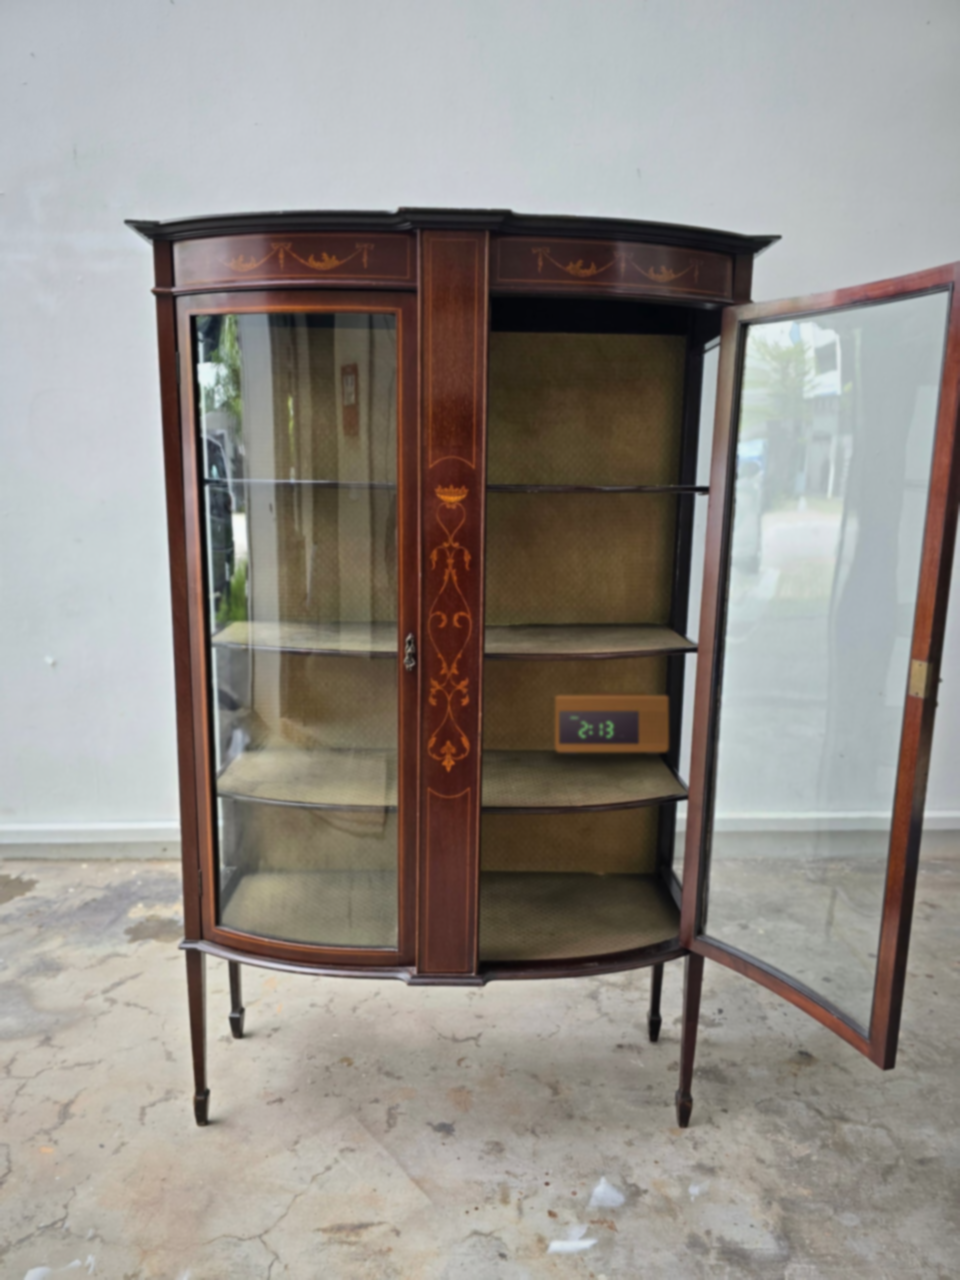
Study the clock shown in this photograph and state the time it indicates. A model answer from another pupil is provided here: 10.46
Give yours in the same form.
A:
2.13
